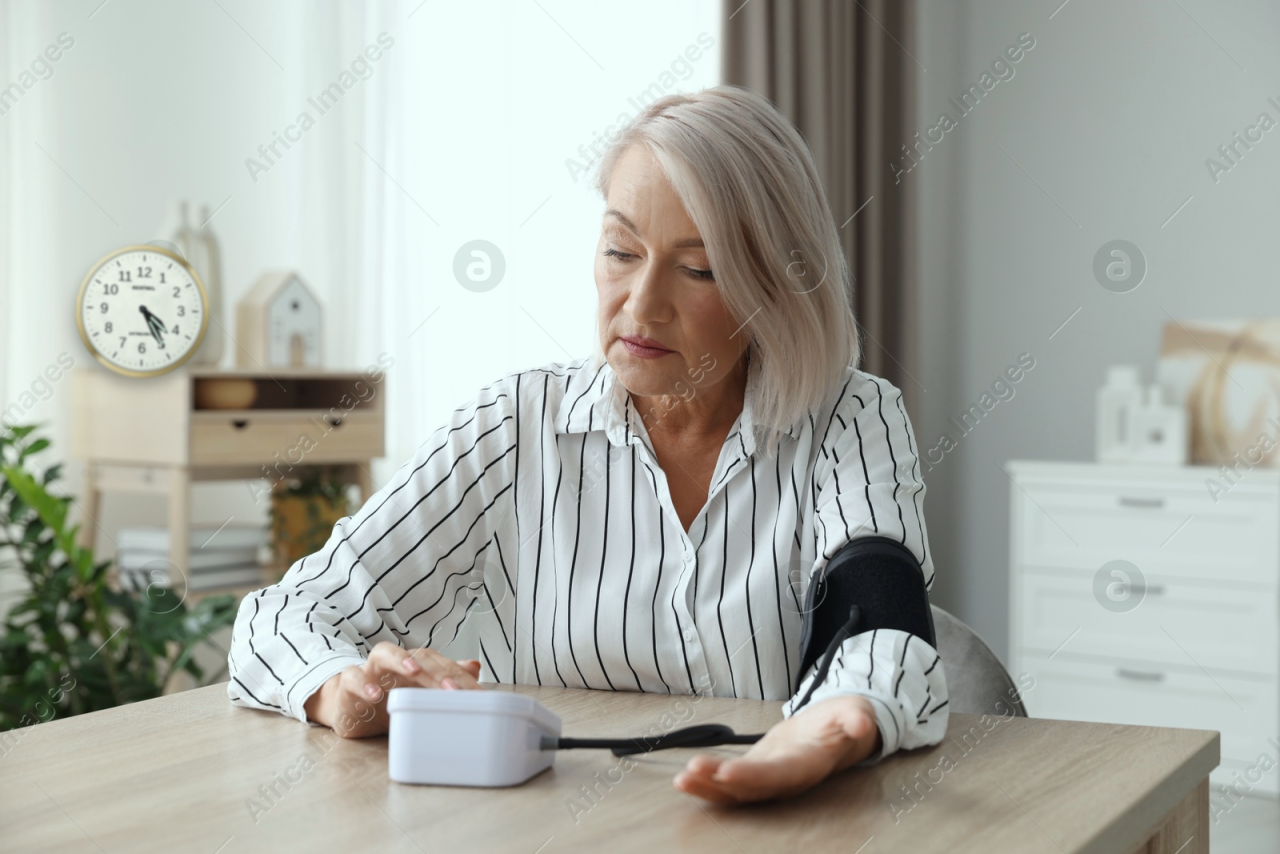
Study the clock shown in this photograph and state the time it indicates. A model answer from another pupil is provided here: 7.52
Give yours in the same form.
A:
4.25
